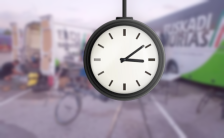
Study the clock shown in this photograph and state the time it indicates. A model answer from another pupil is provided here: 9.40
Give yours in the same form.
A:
3.09
